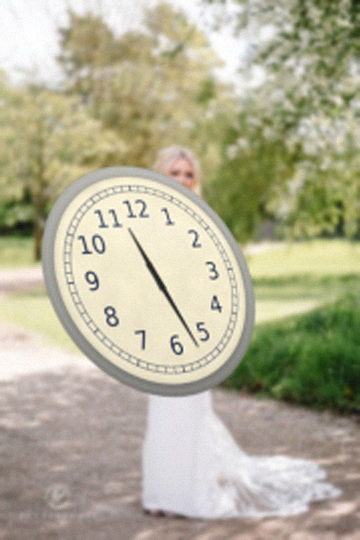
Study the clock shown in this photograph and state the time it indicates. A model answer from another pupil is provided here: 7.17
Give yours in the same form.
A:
11.27
